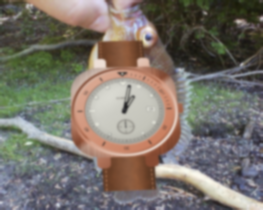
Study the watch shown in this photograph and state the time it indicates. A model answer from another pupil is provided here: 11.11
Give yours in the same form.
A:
1.02
